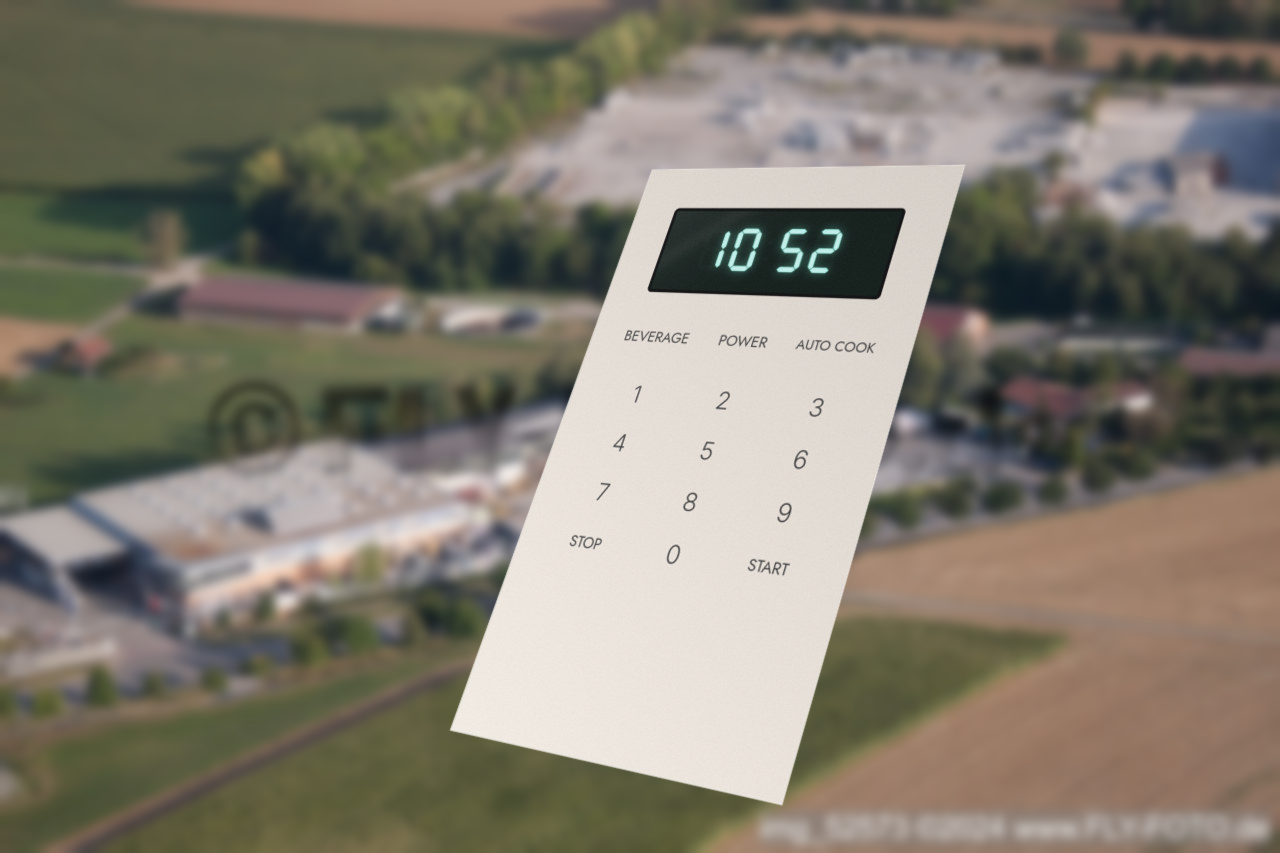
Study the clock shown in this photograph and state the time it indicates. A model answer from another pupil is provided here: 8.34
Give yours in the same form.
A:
10.52
